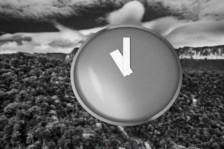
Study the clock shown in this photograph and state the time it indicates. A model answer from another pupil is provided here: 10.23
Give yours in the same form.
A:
11.00
